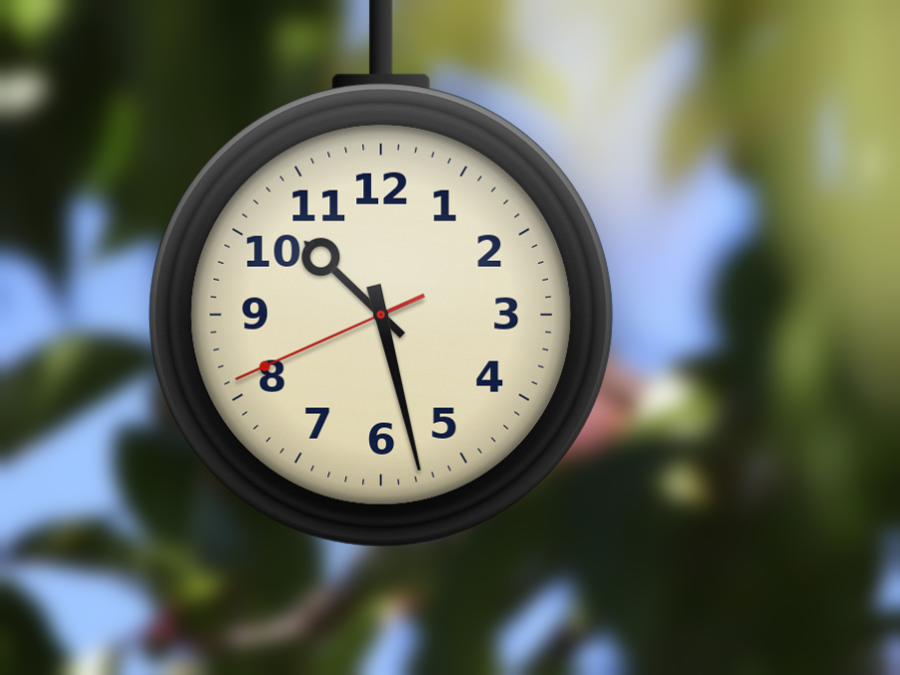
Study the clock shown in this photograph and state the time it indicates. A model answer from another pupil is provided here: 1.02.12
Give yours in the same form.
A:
10.27.41
